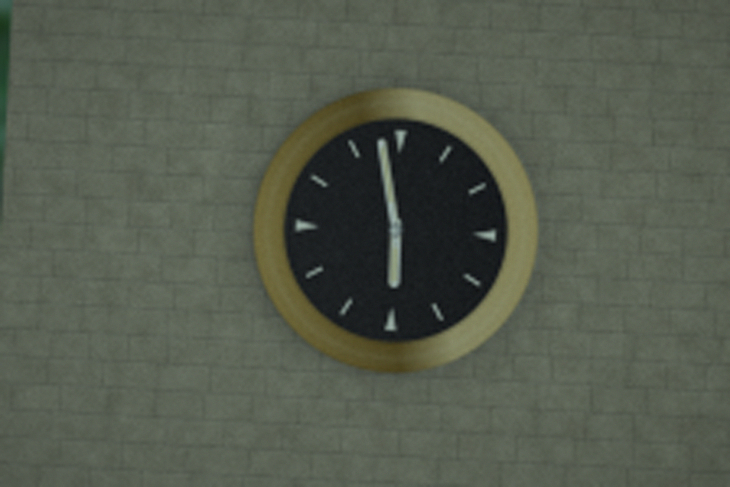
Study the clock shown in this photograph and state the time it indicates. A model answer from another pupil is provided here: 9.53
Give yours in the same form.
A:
5.58
